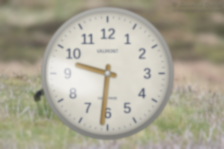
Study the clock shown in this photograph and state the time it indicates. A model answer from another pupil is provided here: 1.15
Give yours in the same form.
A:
9.31
